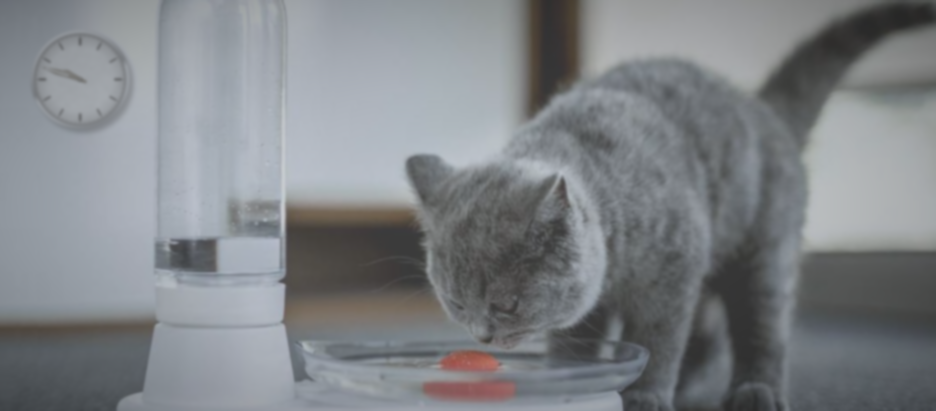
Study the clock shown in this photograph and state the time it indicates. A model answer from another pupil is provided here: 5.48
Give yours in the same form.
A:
9.48
